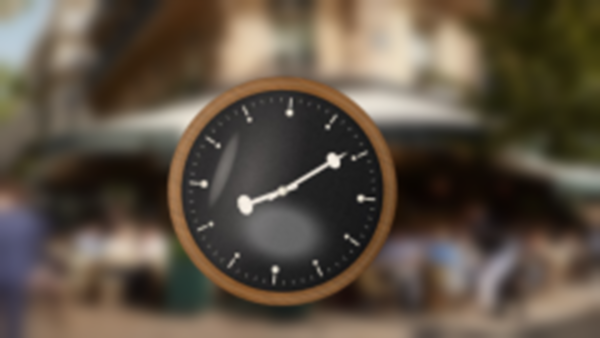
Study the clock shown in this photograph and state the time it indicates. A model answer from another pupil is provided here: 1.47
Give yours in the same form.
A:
8.09
